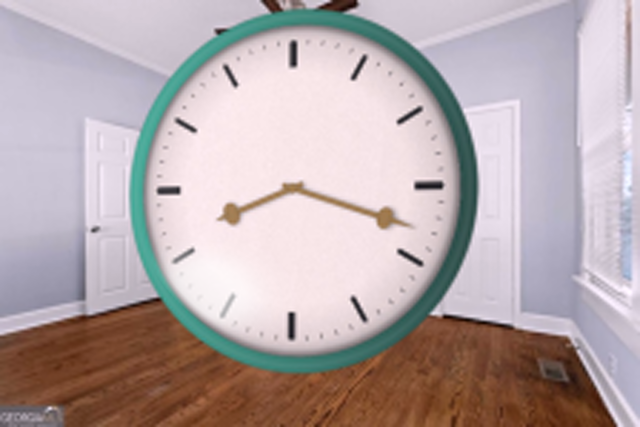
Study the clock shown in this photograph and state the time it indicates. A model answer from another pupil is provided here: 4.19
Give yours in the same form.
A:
8.18
